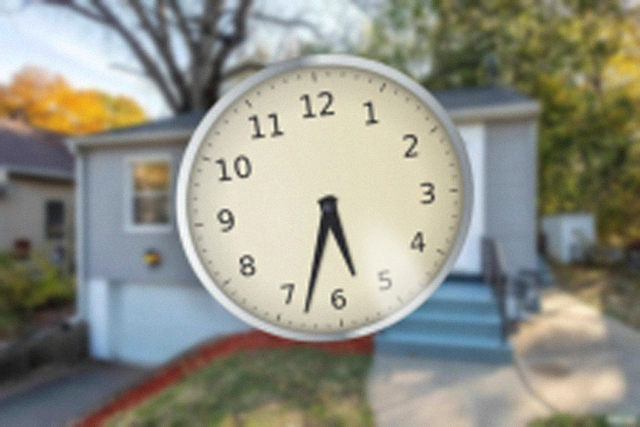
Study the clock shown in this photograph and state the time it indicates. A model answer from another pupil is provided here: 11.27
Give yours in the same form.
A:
5.33
